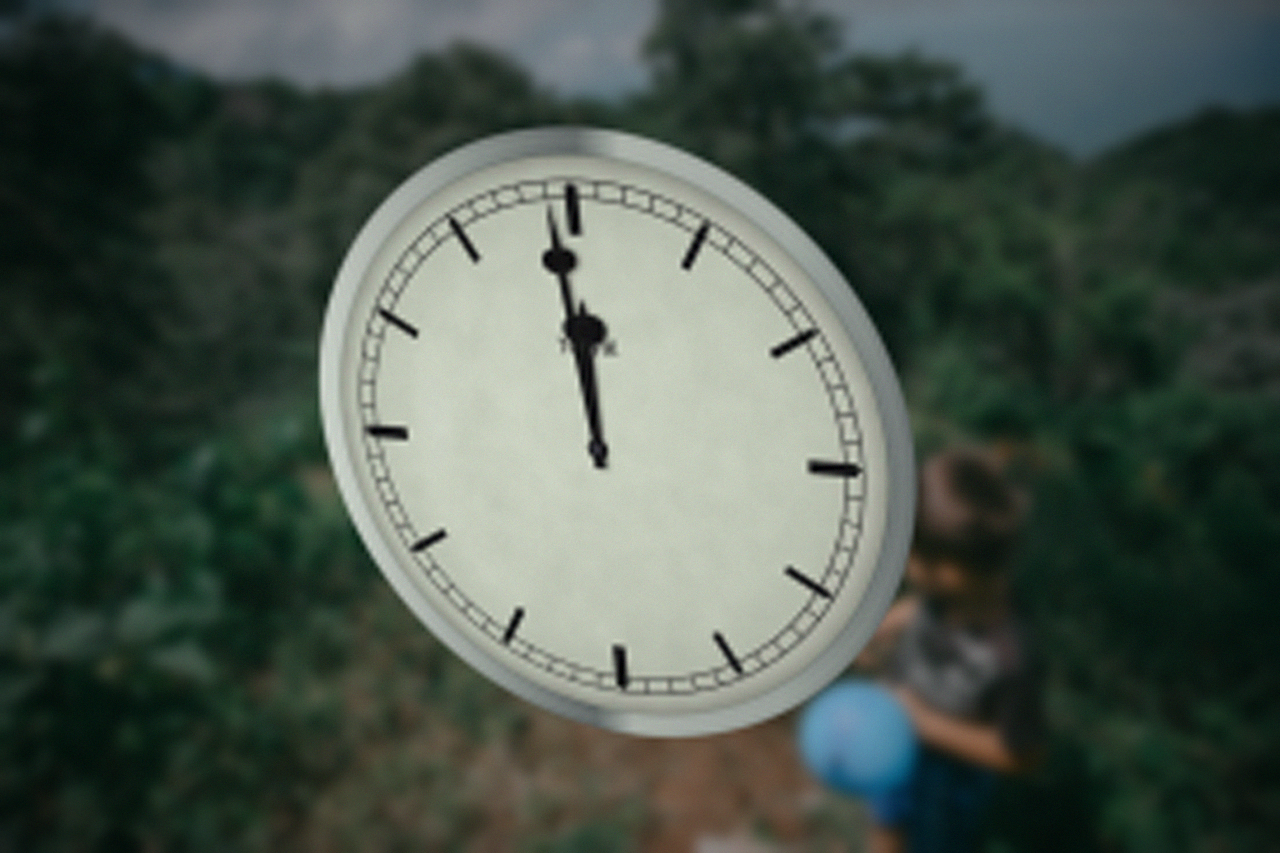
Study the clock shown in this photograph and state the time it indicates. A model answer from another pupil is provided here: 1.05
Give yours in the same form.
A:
11.59
